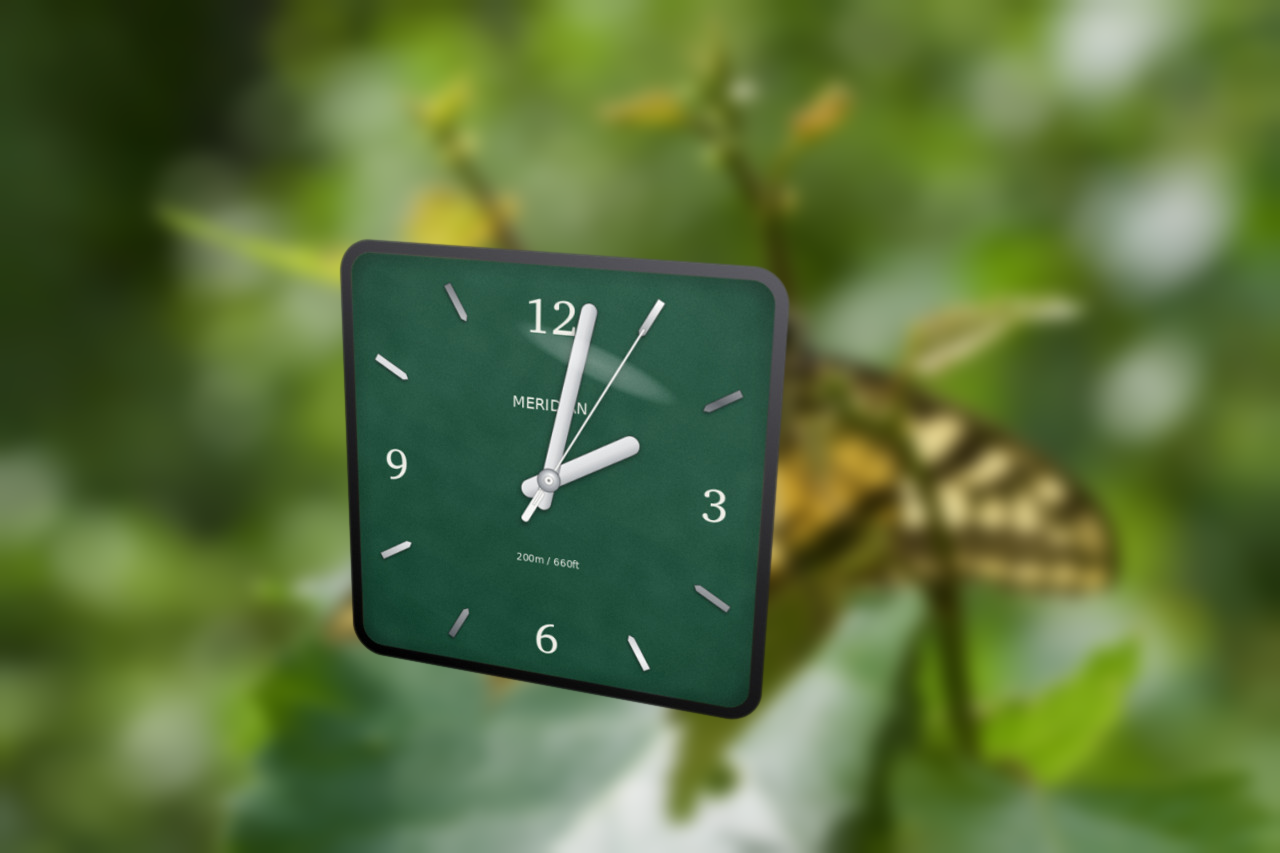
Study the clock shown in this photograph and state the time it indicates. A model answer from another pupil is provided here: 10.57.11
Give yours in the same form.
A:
2.02.05
